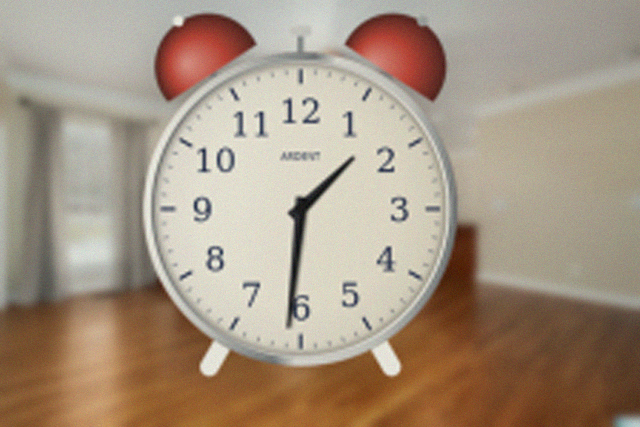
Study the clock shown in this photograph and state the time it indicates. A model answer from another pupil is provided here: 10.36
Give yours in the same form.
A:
1.31
